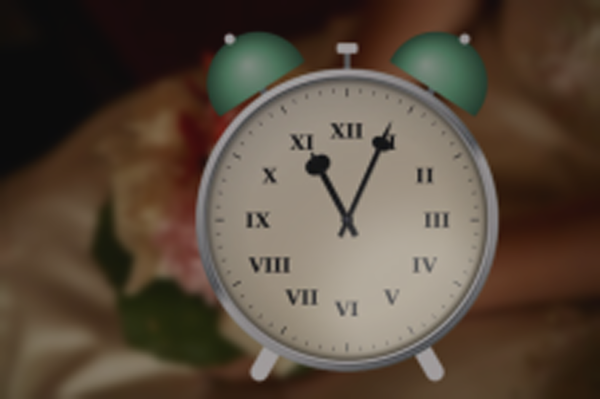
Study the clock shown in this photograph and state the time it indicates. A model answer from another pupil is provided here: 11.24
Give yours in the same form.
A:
11.04
